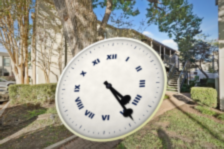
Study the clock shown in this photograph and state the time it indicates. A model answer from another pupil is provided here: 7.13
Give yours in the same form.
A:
4.24
